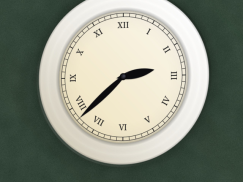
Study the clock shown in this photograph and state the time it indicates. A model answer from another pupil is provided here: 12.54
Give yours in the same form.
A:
2.38
